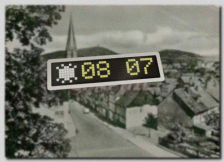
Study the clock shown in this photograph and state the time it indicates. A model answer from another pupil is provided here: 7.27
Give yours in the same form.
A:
8.07
